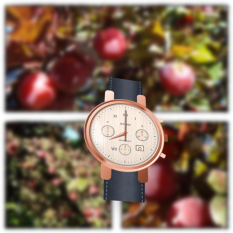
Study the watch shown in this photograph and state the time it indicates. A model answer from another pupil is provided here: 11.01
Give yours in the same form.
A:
8.00
